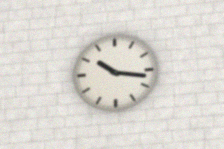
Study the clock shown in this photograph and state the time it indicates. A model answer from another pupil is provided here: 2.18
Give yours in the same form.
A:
10.17
